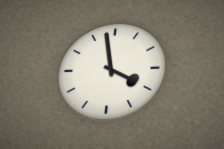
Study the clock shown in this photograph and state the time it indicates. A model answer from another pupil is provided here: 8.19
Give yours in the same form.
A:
3.58
